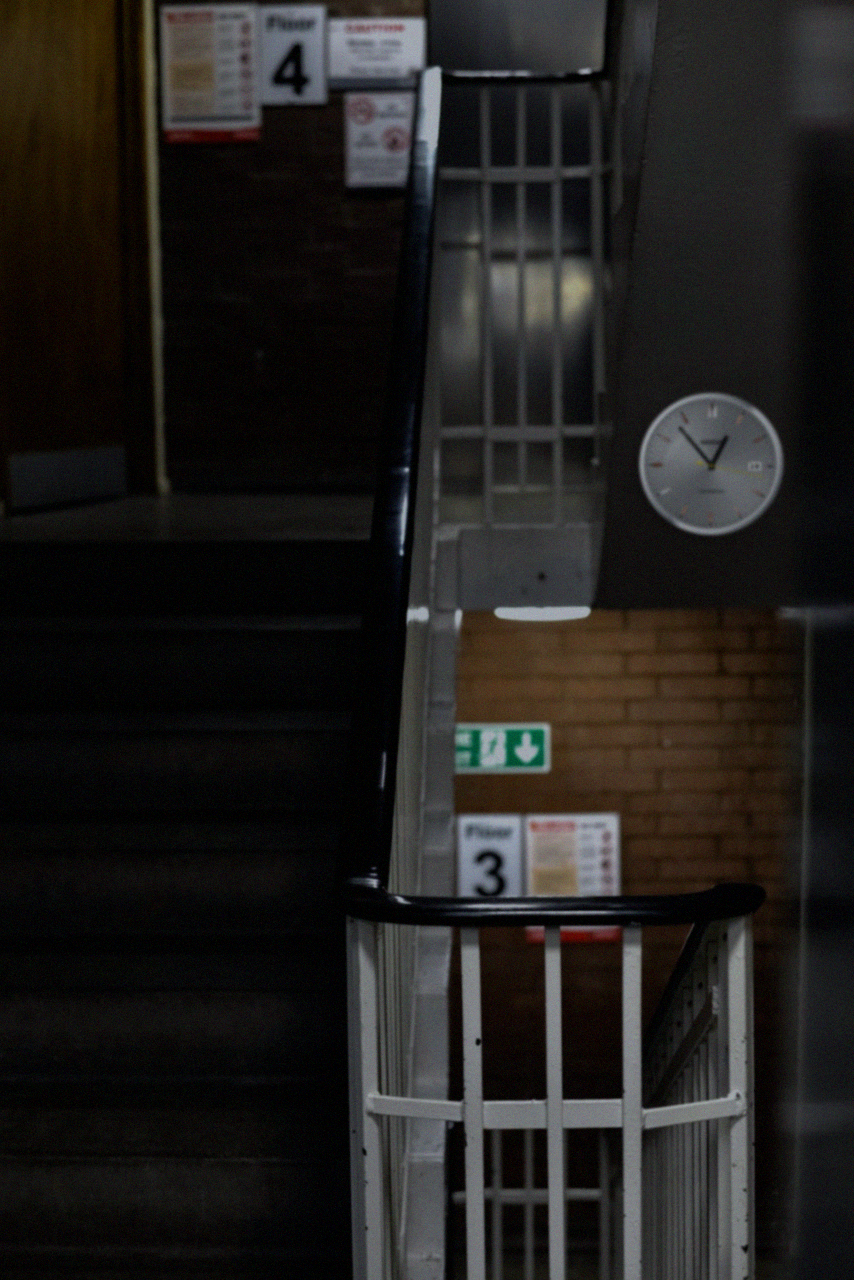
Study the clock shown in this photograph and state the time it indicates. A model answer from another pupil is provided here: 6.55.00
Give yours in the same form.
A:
12.53.17
